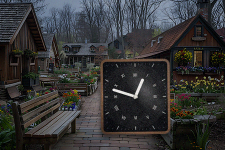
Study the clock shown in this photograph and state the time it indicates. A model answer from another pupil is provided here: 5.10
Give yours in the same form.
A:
12.48
